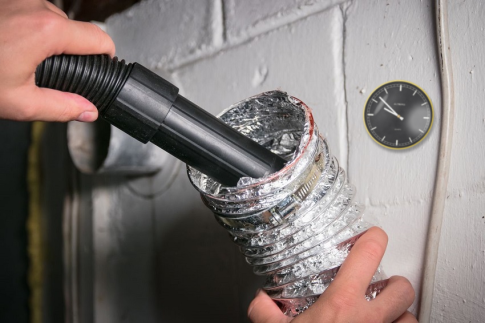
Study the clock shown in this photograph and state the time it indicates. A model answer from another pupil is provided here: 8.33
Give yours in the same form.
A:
9.52
